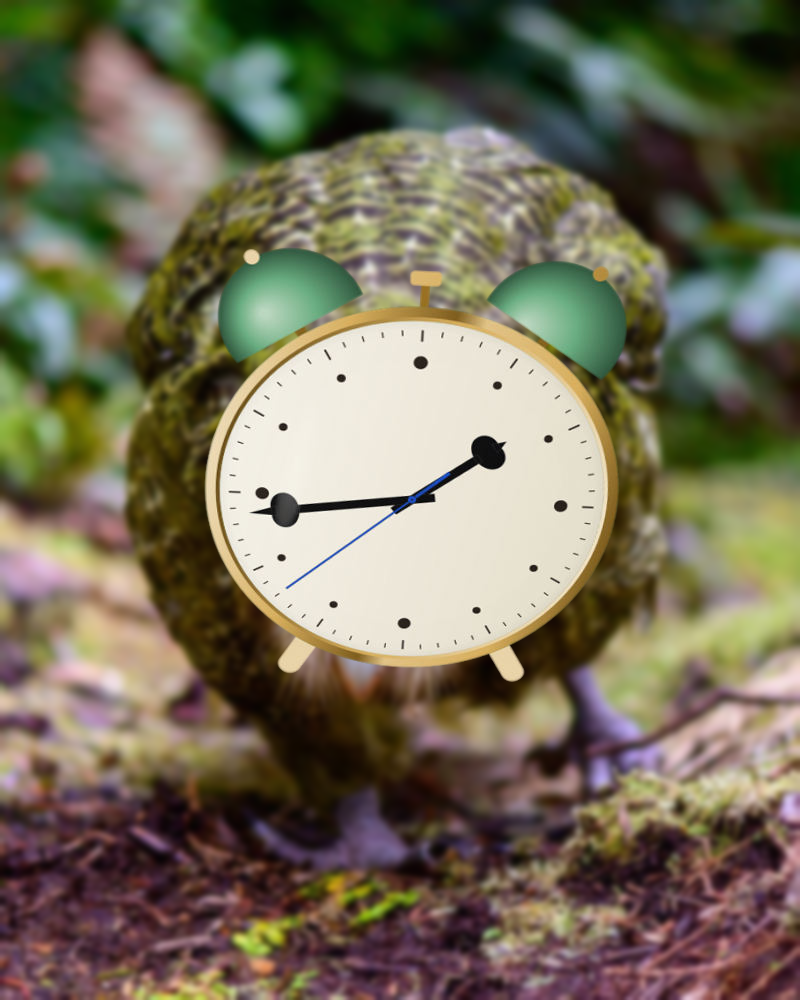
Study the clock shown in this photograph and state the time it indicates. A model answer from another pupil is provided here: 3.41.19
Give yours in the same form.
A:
1.43.38
